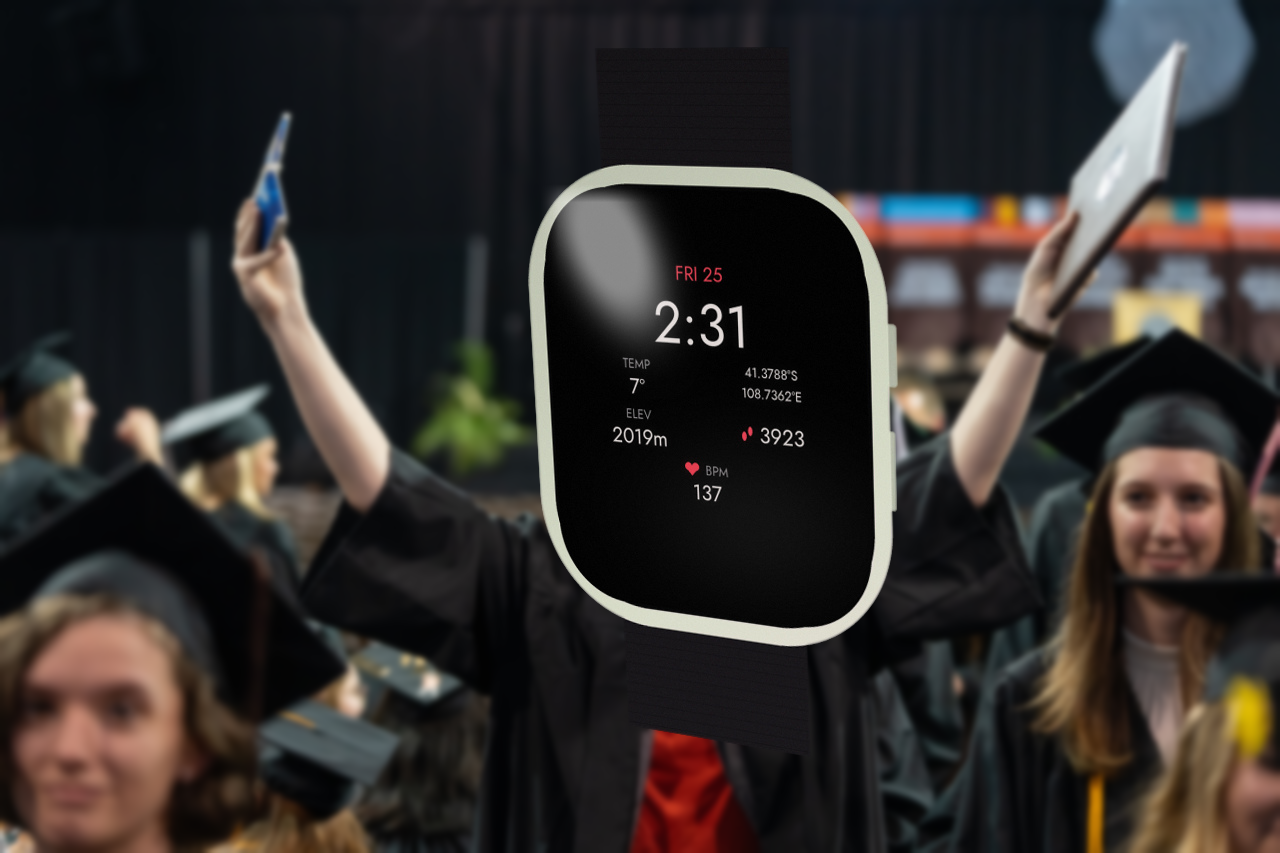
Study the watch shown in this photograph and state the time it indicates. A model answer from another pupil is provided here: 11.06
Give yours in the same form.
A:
2.31
